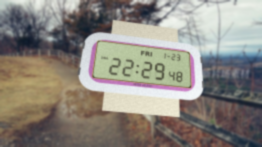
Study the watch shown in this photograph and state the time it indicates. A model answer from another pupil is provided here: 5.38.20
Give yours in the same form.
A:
22.29.48
